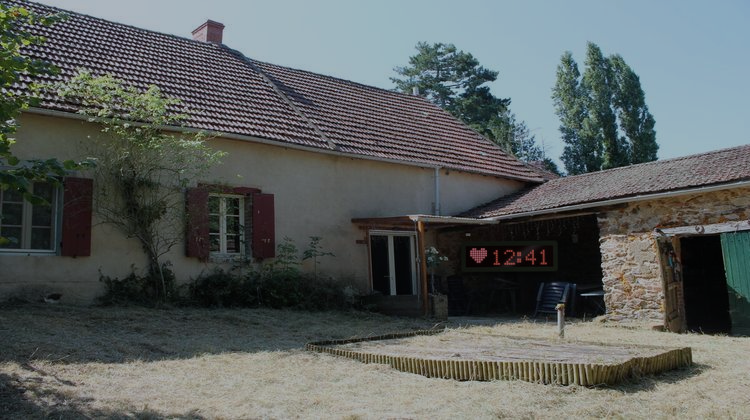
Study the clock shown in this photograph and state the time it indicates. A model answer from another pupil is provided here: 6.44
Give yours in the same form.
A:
12.41
